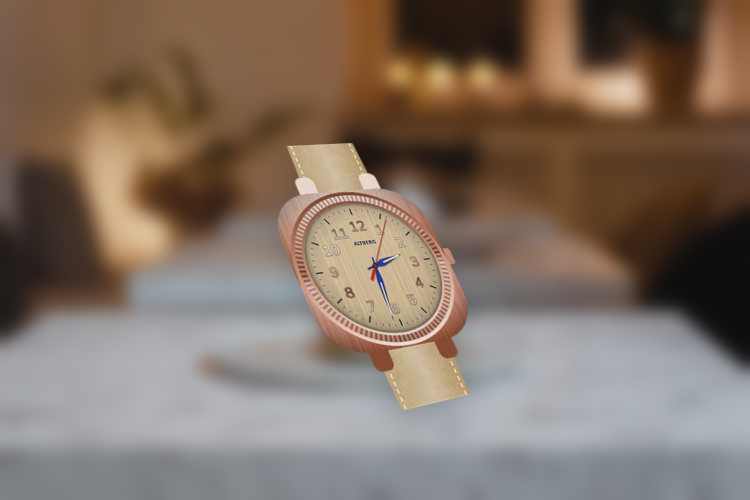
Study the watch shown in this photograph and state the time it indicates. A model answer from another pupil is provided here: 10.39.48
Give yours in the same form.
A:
2.31.06
